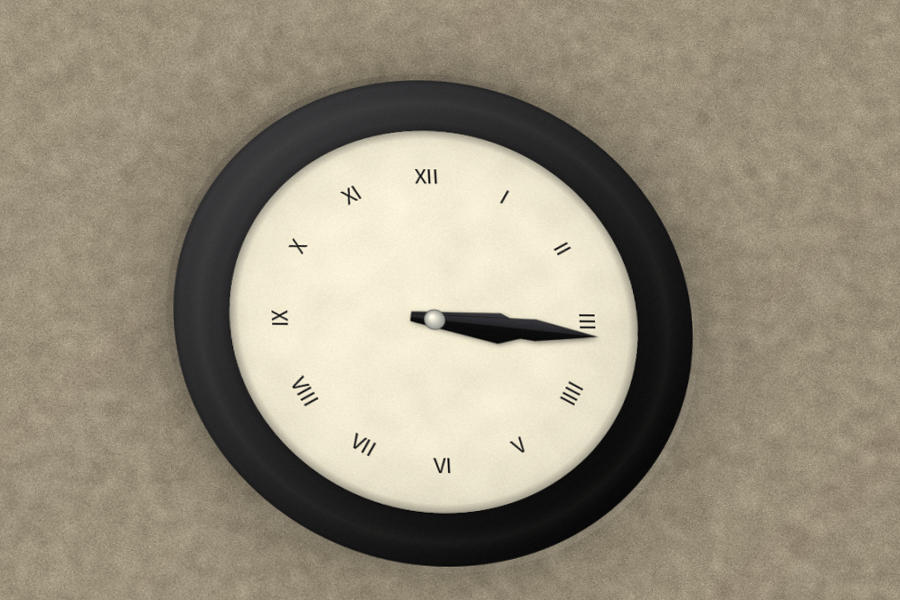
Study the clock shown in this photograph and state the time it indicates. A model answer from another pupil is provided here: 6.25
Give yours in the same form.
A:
3.16
